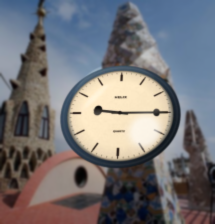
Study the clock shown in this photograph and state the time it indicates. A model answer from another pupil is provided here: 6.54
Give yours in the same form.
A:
9.15
